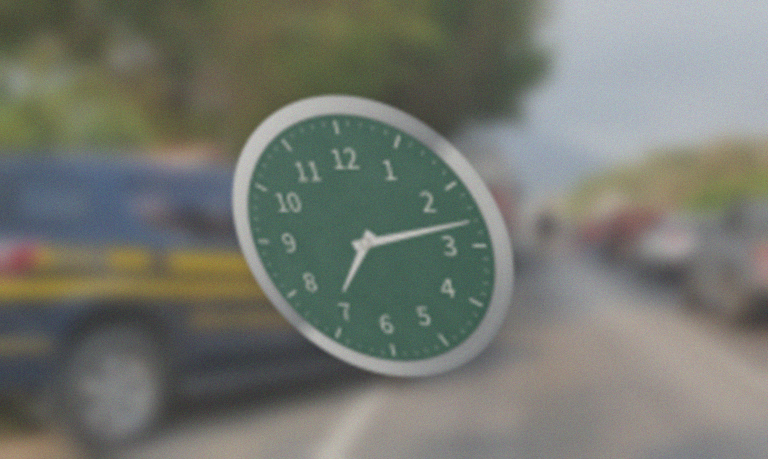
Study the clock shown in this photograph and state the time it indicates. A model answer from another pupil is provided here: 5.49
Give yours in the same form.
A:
7.13
